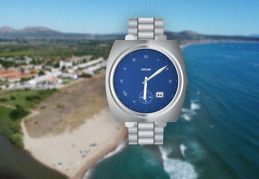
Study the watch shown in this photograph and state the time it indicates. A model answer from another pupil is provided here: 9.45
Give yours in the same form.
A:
6.09
